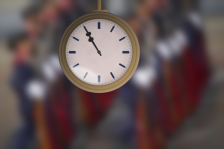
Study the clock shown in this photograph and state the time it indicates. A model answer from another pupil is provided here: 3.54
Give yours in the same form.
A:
10.55
